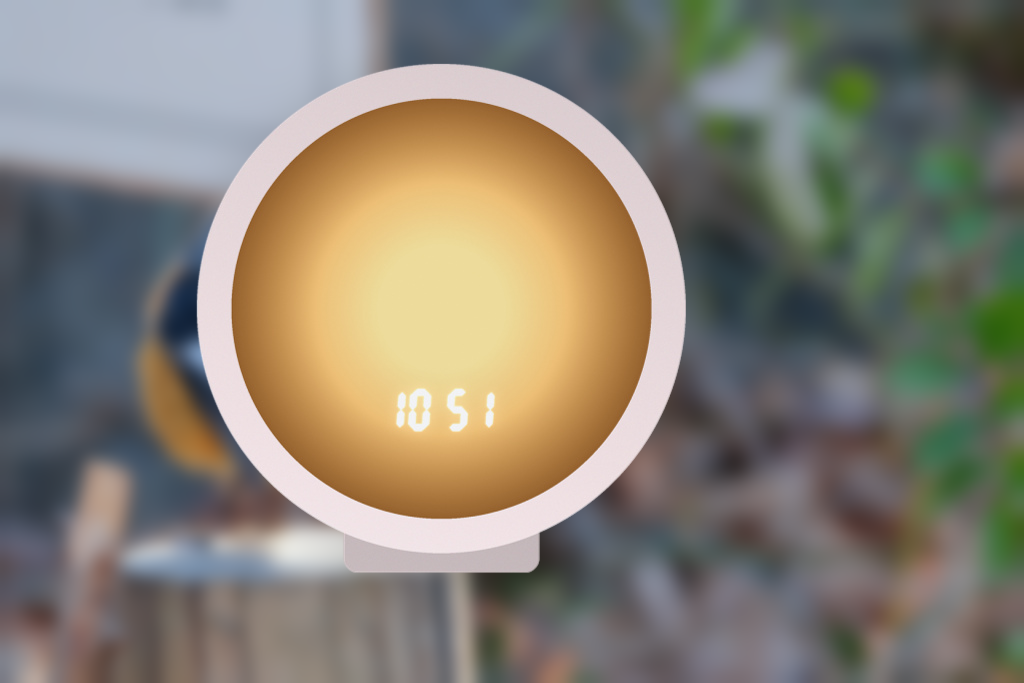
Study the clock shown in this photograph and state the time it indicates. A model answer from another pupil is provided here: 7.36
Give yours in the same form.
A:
10.51
